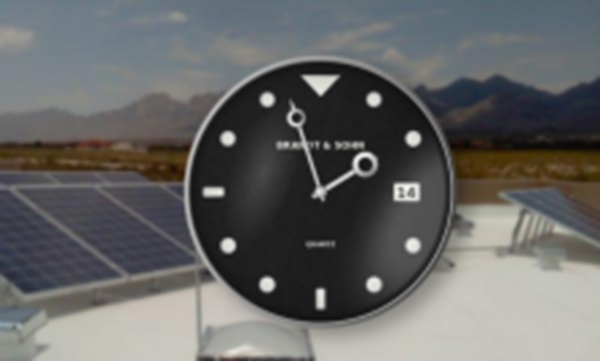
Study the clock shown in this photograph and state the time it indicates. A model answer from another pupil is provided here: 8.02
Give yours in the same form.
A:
1.57
